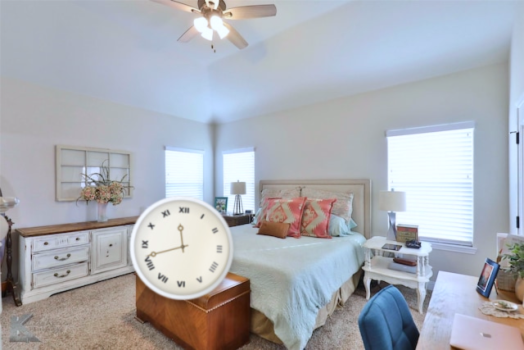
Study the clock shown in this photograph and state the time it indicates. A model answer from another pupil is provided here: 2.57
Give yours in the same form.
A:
11.42
